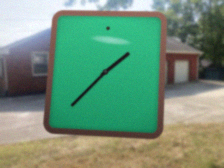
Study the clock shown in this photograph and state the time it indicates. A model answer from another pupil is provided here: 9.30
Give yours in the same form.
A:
1.37
